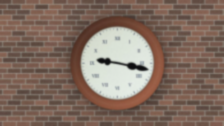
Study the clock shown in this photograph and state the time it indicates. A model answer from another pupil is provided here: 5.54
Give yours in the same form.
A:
9.17
